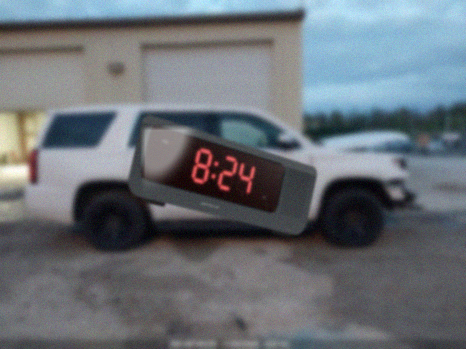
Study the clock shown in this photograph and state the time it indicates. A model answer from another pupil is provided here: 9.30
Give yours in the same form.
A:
8.24
